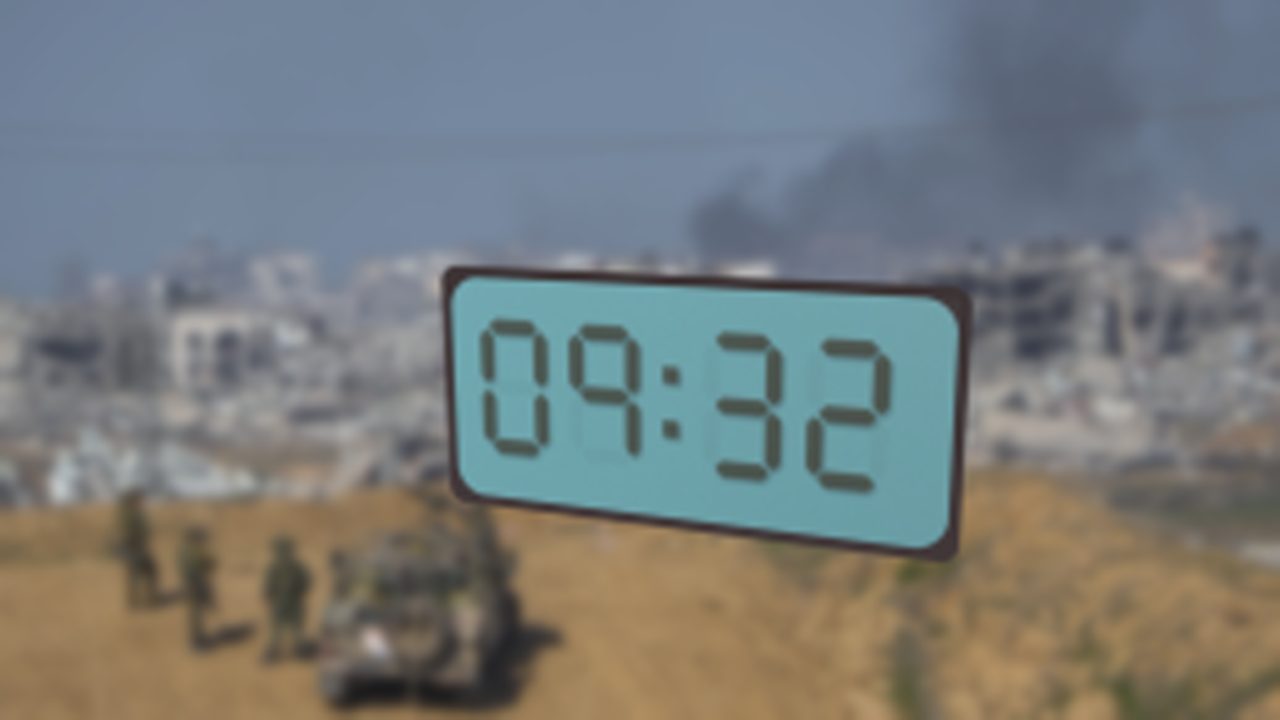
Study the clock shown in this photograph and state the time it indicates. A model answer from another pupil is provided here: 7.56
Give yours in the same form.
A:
9.32
